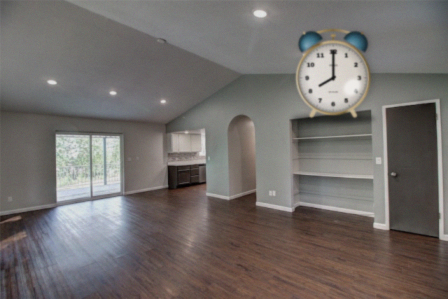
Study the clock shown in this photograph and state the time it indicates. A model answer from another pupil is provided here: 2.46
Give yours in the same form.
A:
8.00
